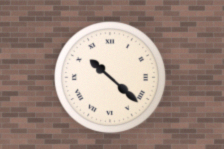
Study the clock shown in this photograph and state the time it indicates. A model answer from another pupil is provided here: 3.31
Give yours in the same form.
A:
10.22
